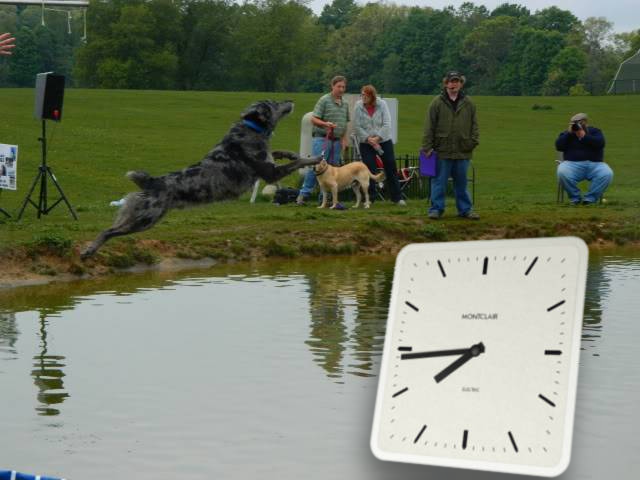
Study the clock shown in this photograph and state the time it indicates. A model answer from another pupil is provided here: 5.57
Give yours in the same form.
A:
7.44
